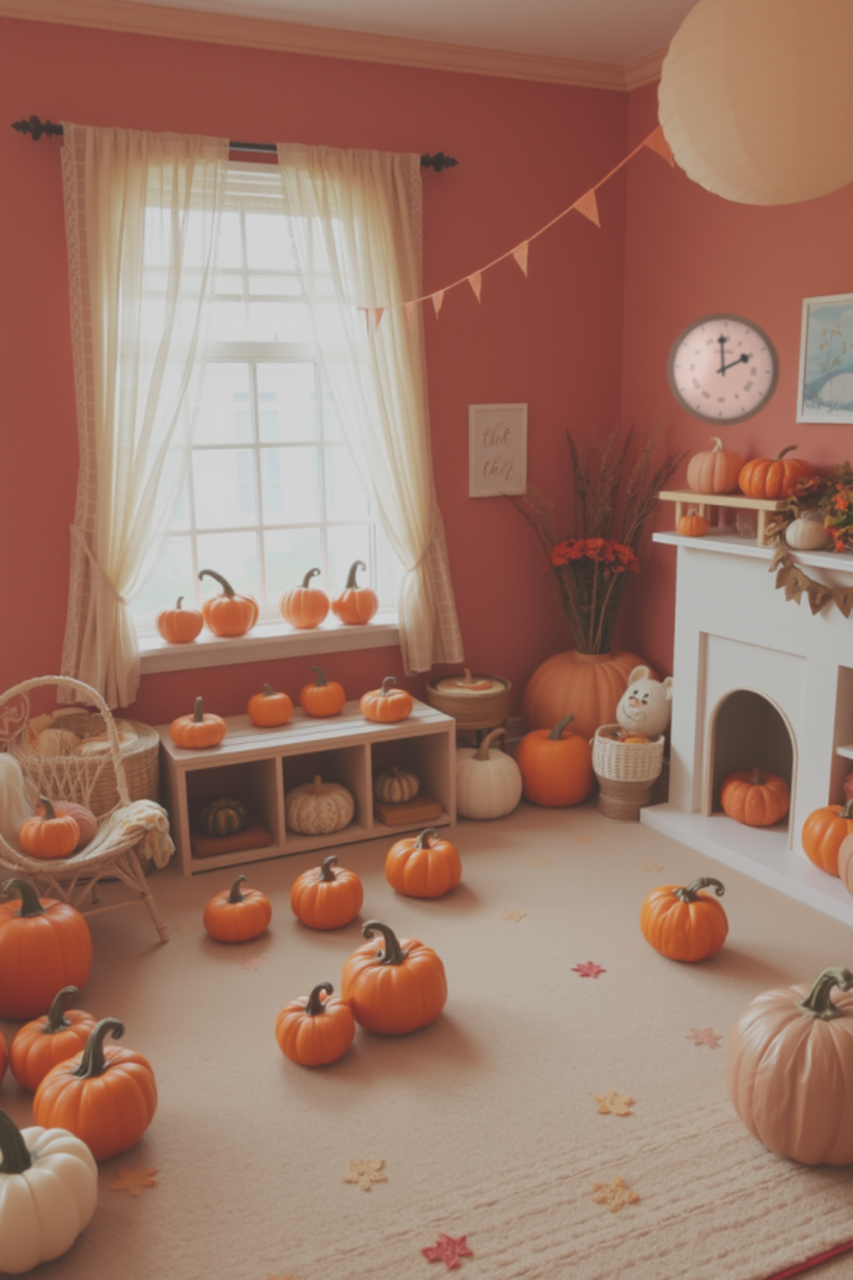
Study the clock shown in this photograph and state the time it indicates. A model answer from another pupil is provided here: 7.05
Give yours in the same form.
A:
1.59
